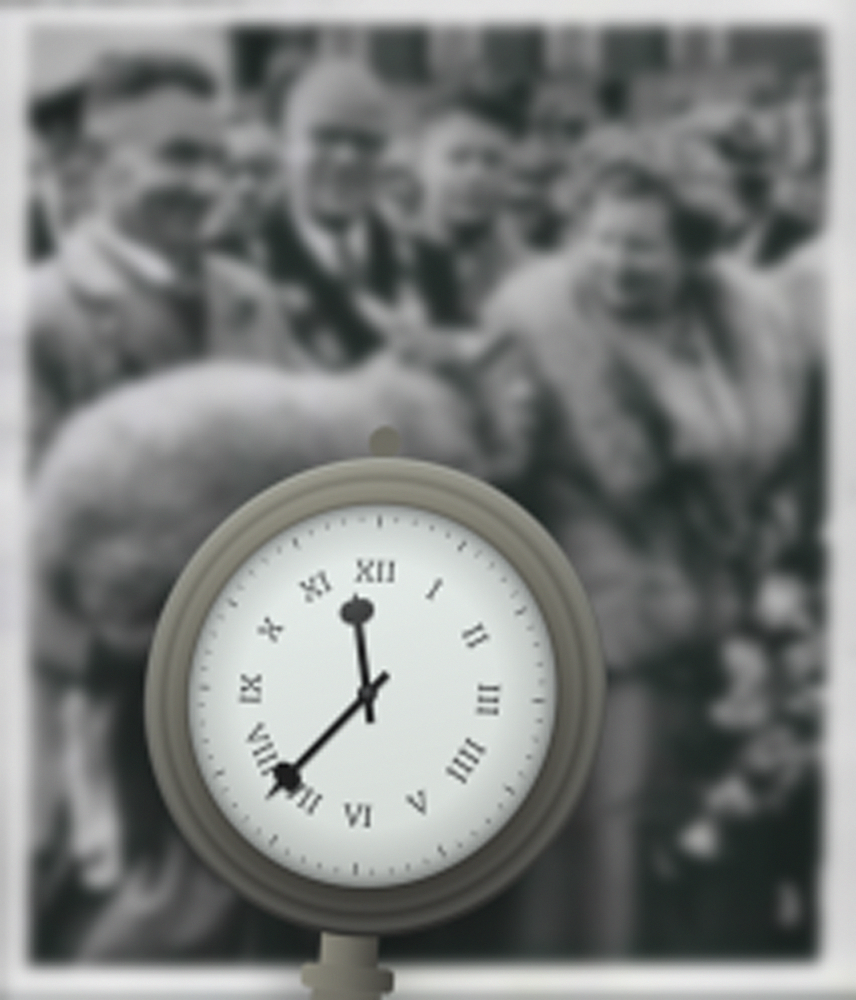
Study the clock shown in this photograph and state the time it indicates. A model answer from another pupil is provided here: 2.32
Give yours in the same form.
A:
11.37
